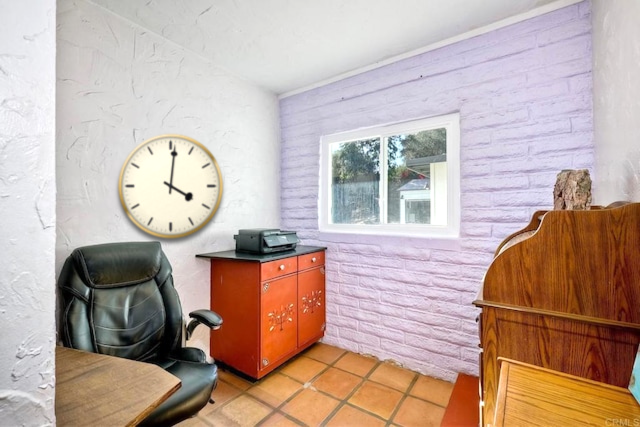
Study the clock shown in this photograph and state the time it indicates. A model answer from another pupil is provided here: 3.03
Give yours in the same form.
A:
4.01
